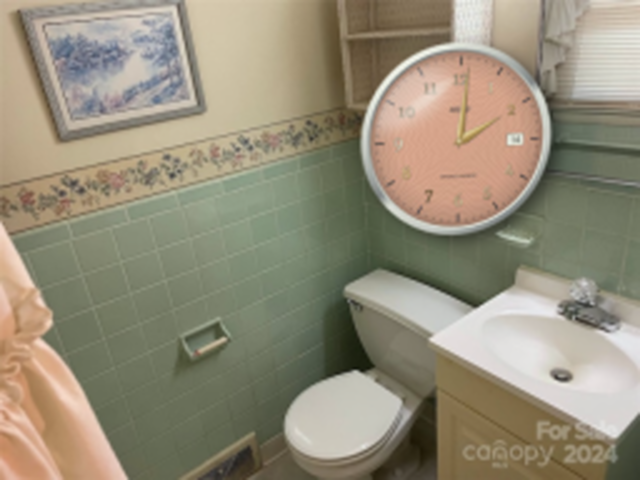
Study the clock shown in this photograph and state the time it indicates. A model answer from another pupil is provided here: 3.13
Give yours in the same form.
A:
2.01
